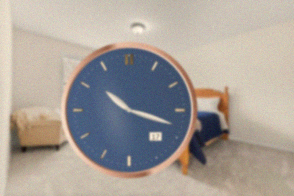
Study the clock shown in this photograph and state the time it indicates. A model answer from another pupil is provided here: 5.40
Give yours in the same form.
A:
10.18
